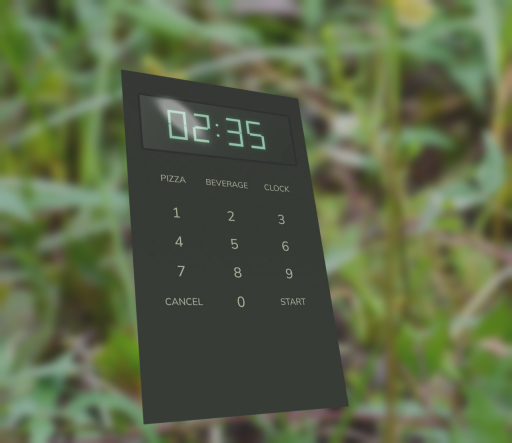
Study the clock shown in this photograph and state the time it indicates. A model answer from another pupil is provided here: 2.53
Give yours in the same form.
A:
2.35
